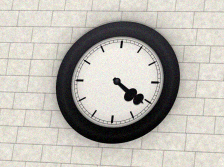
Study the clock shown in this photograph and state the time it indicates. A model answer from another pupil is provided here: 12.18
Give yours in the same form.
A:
4.21
